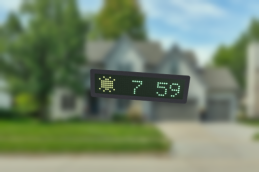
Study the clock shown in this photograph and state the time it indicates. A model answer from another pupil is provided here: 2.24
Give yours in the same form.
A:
7.59
